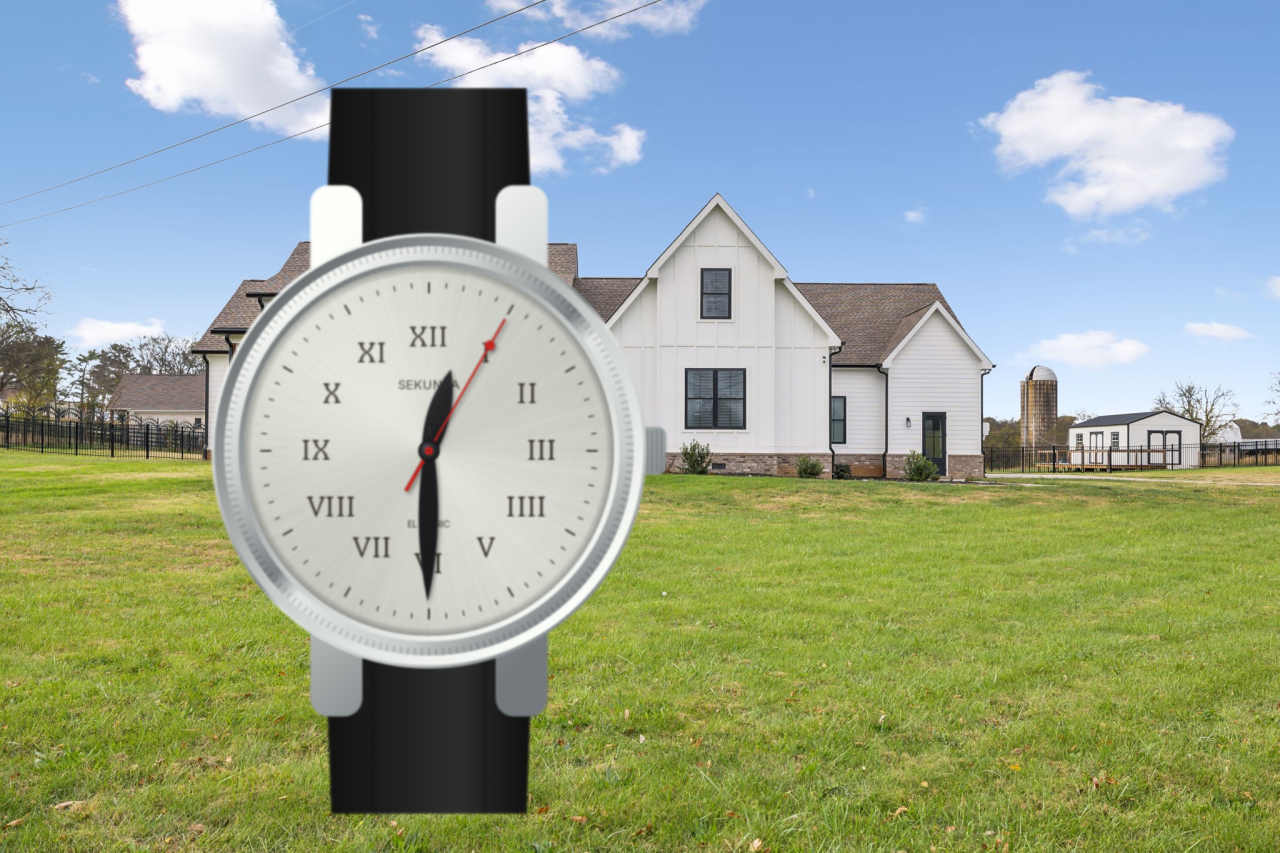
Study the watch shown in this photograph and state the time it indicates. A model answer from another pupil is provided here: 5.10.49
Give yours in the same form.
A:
12.30.05
